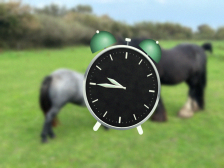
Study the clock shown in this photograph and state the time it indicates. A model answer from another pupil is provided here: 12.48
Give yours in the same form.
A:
9.45
